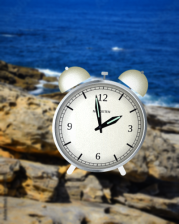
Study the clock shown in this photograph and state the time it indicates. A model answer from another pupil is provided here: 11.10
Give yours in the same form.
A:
1.58
